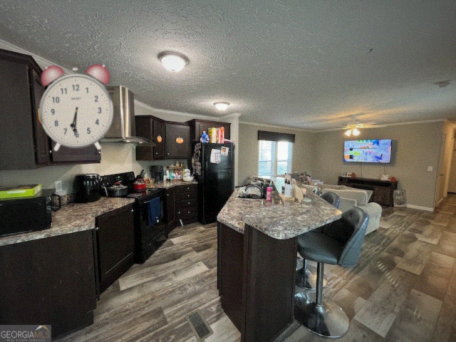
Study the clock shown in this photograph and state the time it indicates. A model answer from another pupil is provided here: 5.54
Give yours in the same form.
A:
6.31
